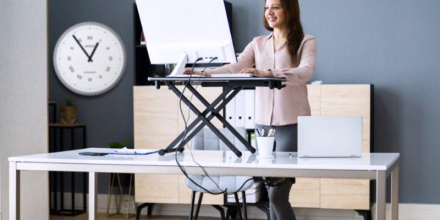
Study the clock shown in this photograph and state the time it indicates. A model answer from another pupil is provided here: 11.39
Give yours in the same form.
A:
12.54
